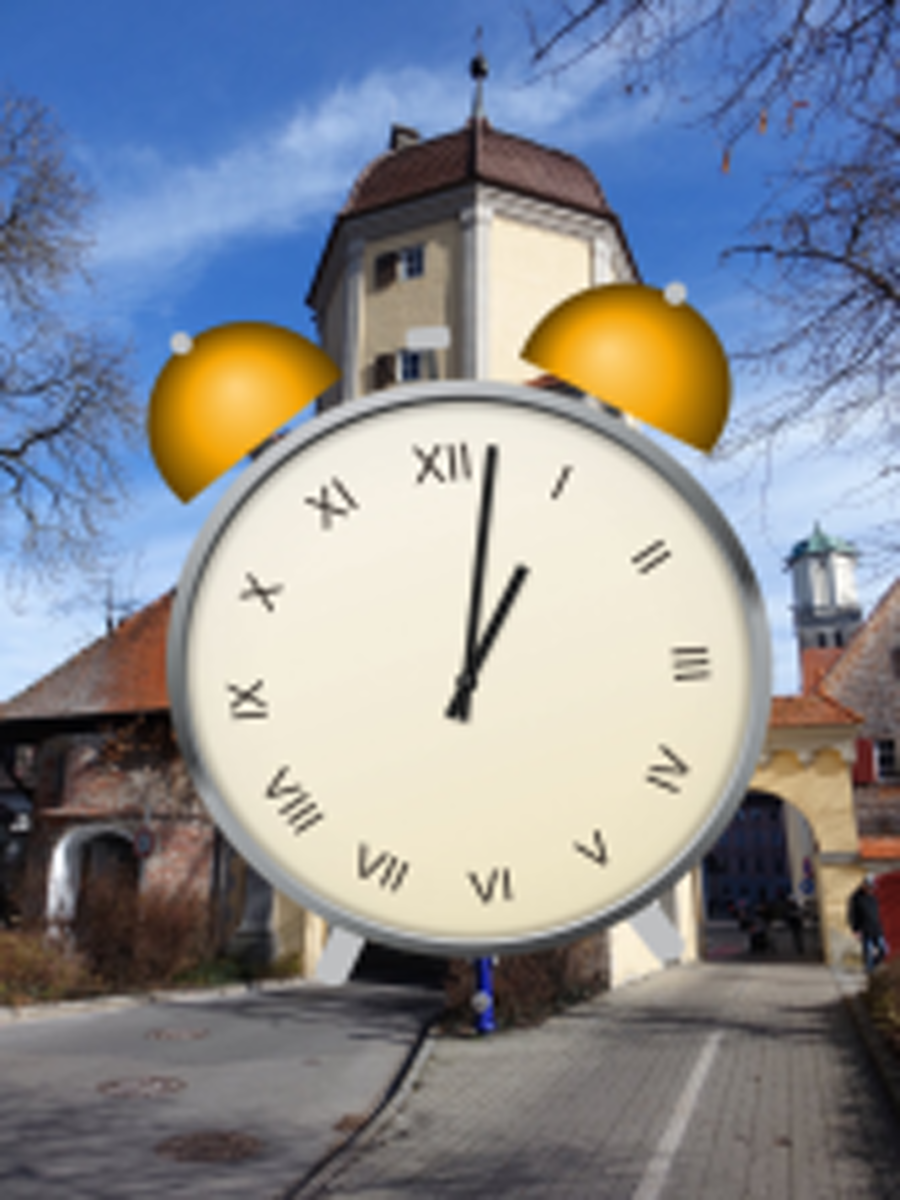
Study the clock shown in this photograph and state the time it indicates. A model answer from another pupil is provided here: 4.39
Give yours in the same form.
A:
1.02
